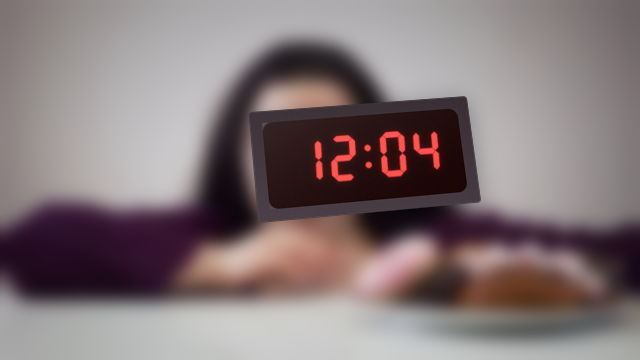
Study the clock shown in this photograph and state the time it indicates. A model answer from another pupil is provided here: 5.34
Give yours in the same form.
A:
12.04
